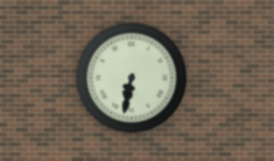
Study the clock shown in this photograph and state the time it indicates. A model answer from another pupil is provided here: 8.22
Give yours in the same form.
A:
6.32
